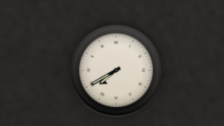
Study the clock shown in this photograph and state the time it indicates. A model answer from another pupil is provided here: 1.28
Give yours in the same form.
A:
7.40
